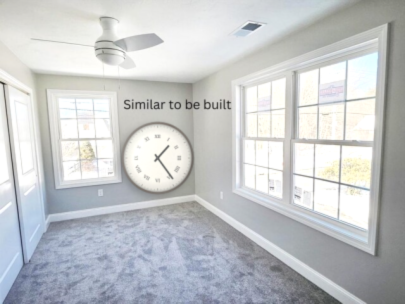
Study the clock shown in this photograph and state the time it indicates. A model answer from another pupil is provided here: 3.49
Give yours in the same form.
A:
1.24
